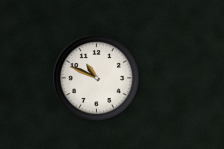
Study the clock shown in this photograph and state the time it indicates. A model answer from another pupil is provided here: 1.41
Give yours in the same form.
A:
10.49
